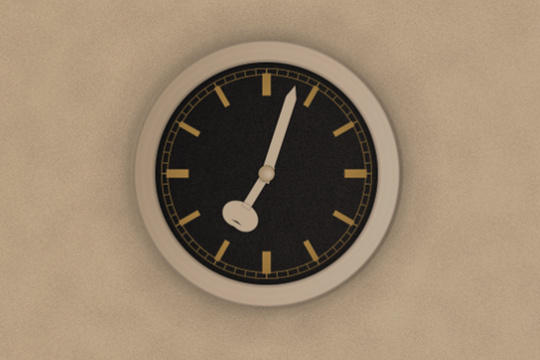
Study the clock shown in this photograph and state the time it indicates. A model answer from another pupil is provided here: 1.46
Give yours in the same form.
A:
7.03
